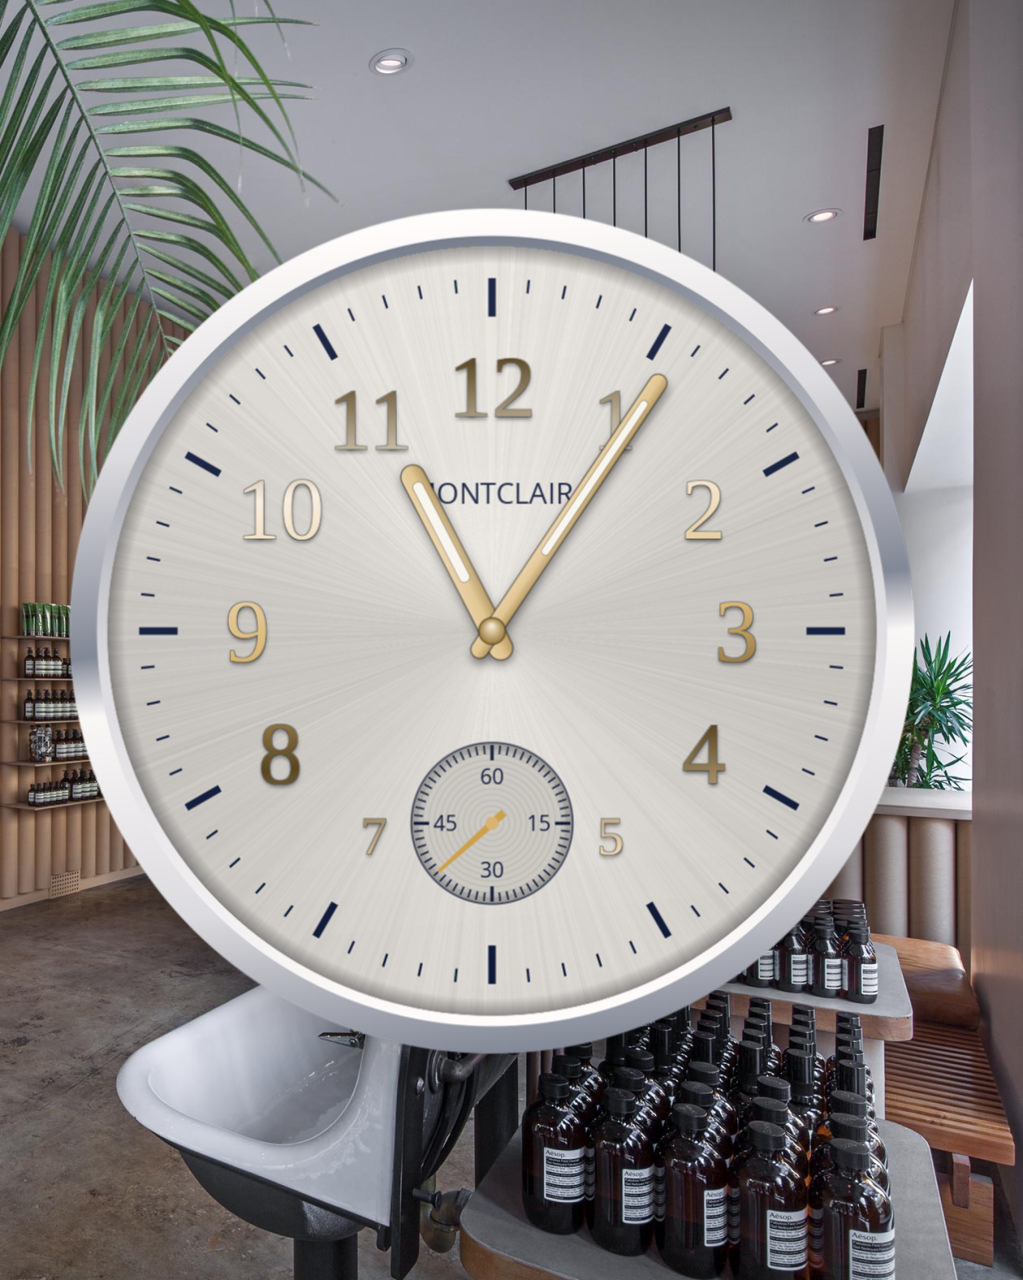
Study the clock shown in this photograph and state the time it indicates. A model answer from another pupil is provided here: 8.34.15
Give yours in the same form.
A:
11.05.38
